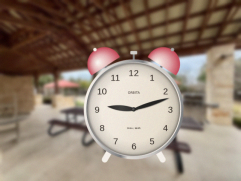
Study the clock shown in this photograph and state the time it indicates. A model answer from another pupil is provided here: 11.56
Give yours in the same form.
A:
9.12
